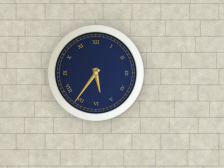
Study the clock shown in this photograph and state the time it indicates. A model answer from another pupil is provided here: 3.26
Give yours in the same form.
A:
5.36
